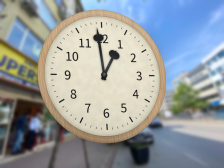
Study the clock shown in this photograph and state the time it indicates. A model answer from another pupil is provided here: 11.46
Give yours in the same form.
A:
12.59
